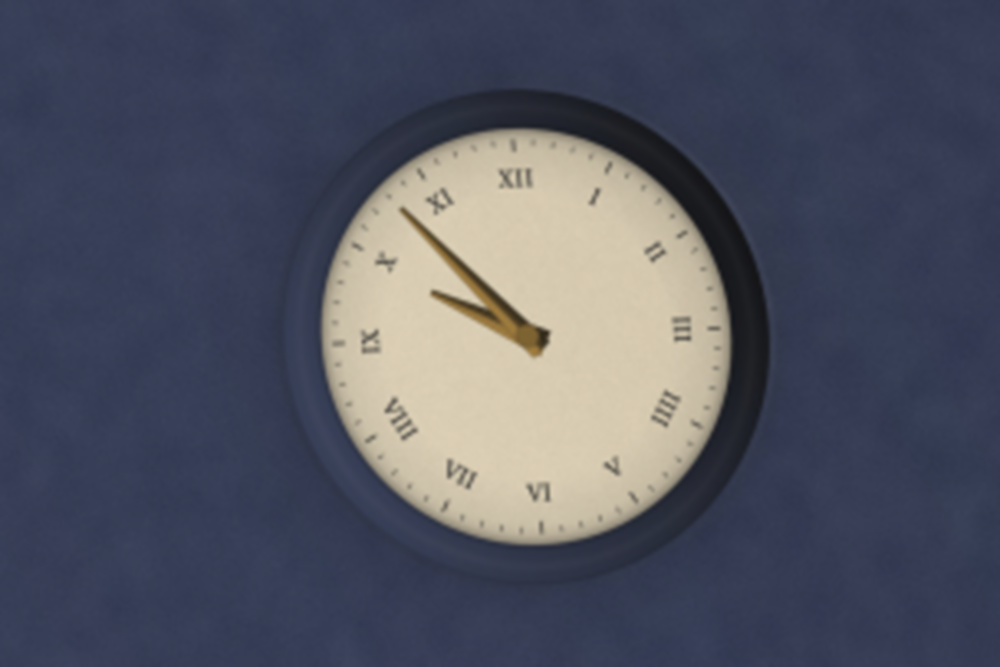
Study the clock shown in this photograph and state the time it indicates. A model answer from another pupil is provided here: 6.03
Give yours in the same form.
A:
9.53
